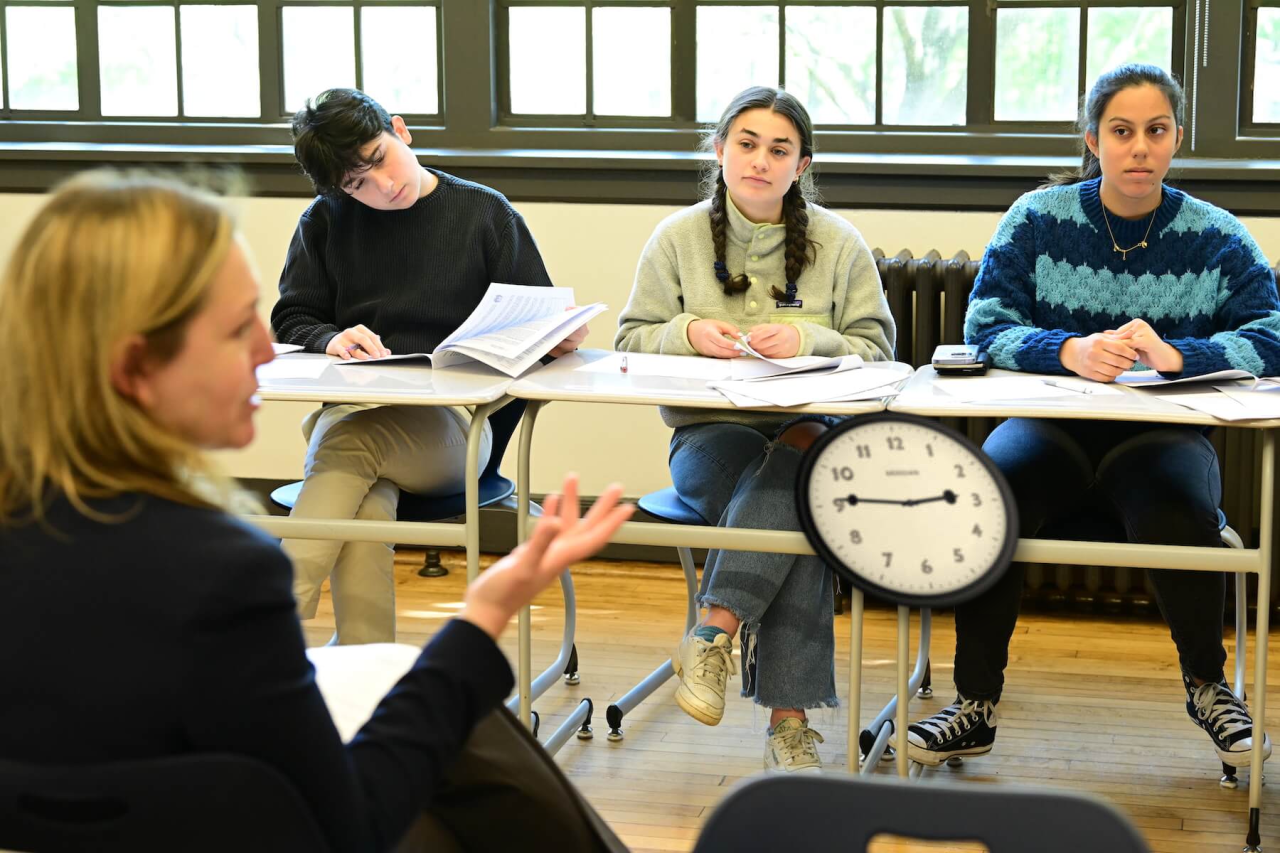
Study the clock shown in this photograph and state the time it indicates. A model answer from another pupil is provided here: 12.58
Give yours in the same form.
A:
2.46
